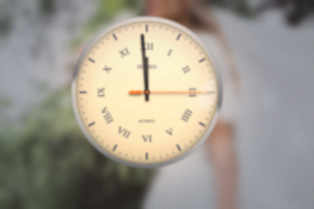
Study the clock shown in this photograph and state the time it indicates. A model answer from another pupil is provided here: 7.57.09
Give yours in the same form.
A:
11.59.15
